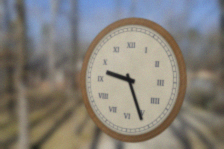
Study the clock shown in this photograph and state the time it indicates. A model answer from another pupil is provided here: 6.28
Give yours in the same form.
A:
9.26
